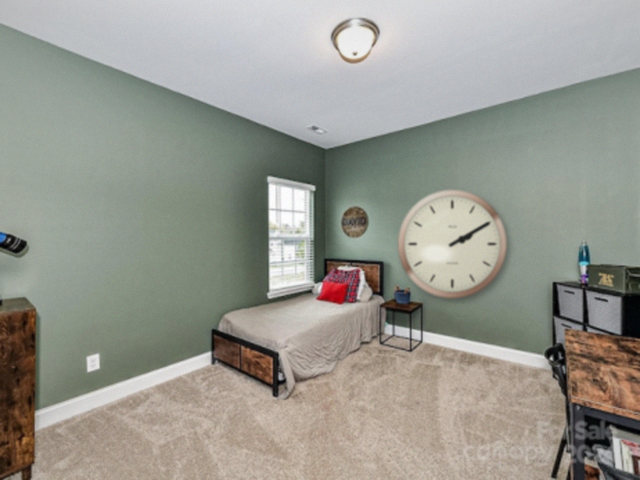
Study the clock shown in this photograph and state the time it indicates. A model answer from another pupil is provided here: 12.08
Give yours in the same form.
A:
2.10
